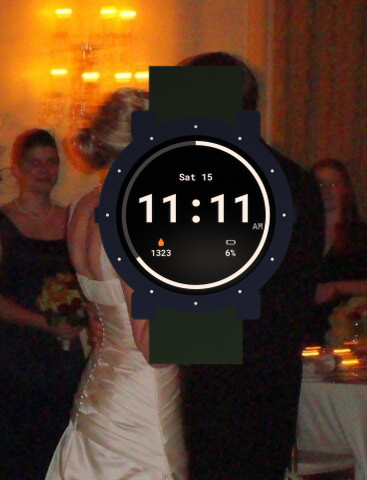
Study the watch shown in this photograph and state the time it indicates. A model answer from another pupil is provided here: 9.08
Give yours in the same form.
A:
11.11
